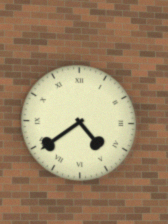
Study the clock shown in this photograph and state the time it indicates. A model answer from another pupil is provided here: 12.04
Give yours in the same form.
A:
4.39
